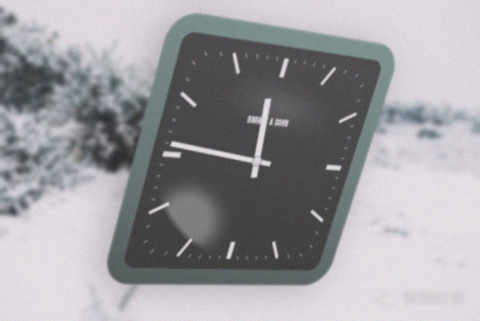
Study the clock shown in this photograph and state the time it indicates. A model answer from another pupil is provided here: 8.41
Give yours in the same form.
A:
11.46
